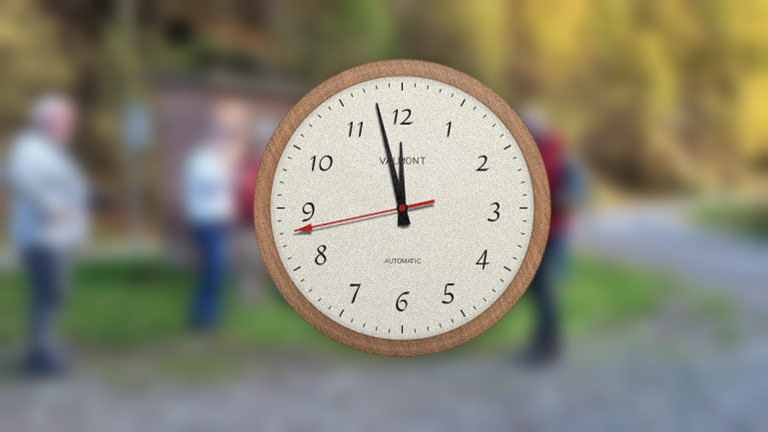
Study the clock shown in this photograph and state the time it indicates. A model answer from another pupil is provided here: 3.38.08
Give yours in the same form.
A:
11.57.43
